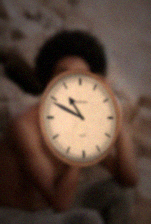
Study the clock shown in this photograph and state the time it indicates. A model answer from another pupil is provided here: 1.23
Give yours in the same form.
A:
10.49
